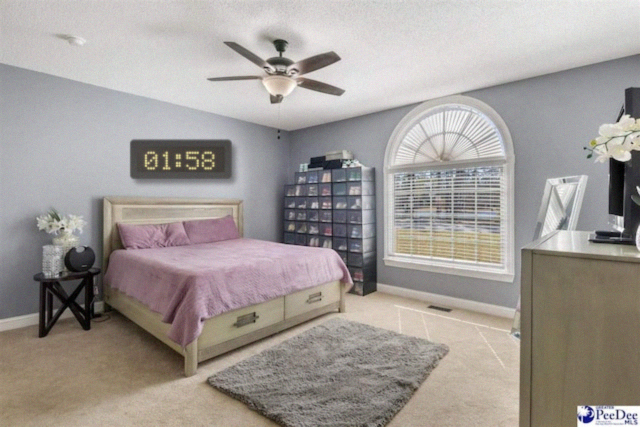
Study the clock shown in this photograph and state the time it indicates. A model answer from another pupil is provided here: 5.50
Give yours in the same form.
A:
1.58
